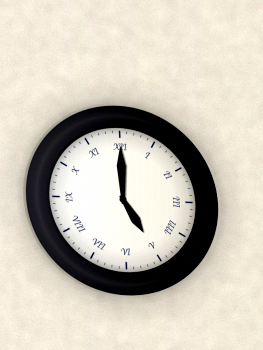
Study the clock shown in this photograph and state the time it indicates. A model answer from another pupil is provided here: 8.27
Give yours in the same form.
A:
5.00
